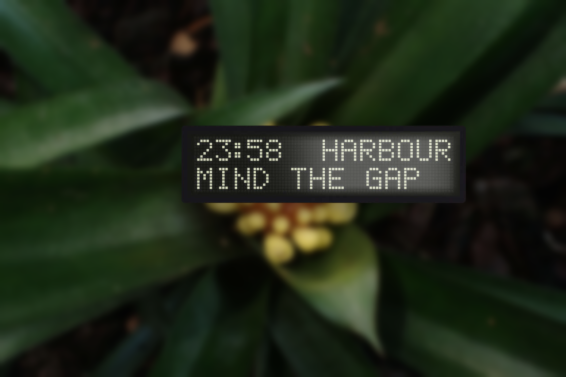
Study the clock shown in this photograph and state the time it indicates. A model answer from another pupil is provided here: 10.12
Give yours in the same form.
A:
23.58
